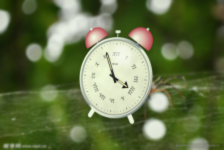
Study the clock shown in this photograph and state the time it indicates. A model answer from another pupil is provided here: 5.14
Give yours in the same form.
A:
3.56
